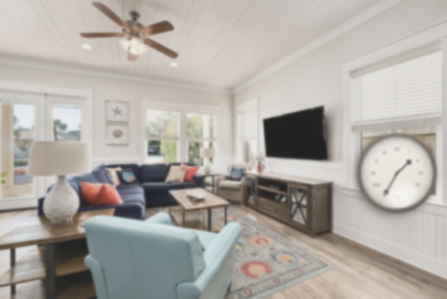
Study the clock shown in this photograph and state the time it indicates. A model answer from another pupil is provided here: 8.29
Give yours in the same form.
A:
1.35
